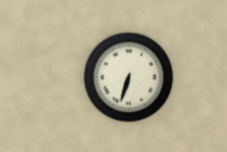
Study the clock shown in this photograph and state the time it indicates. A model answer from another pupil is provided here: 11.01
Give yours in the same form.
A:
6.33
